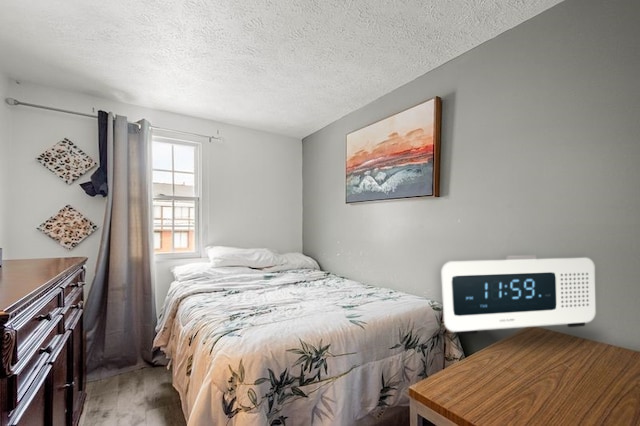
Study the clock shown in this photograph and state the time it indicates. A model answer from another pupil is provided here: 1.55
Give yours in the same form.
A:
11.59
